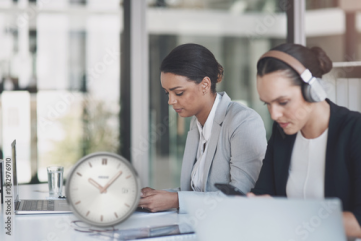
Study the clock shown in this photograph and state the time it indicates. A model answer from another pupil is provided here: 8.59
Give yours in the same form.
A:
10.07
